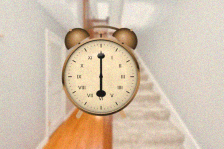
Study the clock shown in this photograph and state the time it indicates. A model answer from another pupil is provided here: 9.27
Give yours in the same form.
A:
6.00
